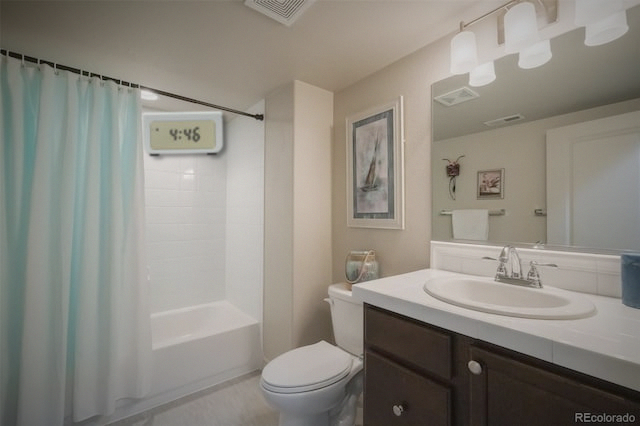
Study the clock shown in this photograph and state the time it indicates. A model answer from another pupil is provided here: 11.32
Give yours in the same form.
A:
4.46
